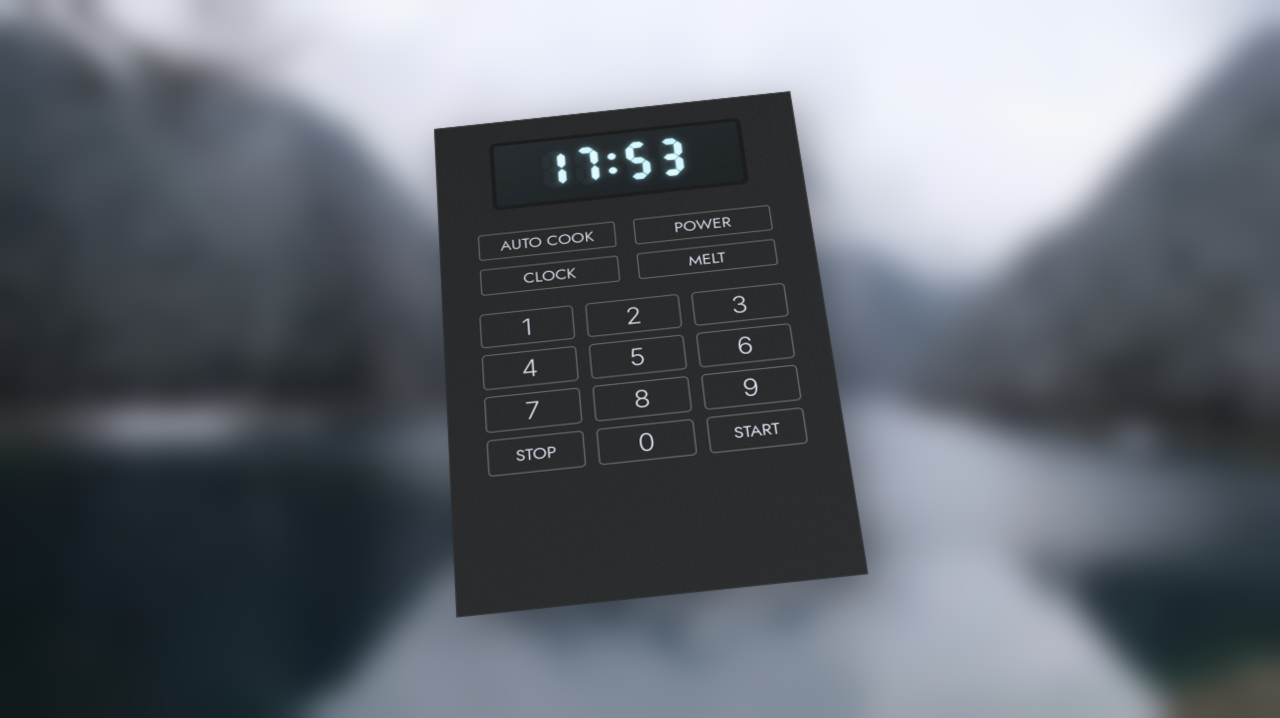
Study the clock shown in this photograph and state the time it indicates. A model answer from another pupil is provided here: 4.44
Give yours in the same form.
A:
17.53
